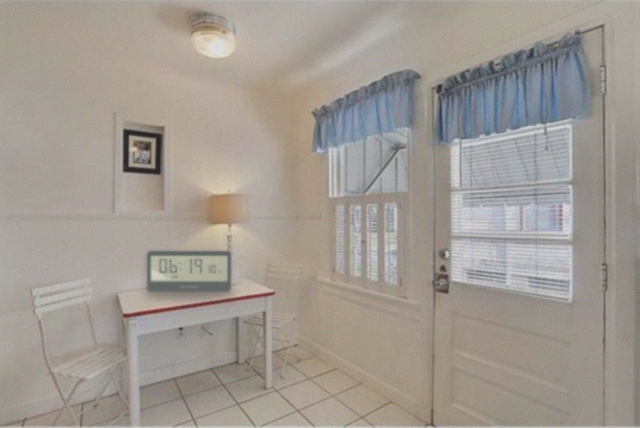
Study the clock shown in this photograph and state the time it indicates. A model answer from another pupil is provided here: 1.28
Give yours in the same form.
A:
6.19
